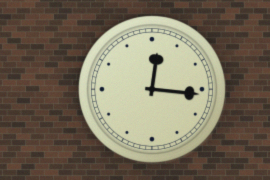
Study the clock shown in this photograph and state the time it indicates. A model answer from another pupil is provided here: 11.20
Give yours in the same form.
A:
12.16
